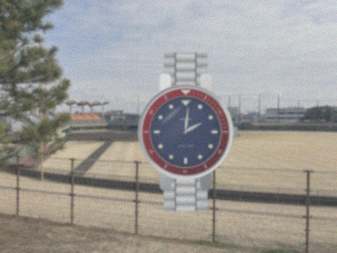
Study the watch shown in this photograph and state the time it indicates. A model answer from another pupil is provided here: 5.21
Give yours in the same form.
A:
2.01
